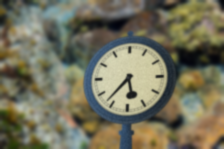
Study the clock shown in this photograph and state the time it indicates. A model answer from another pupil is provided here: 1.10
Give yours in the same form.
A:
5.37
